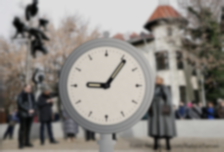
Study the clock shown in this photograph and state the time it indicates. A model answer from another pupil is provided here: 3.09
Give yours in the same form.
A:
9.06
